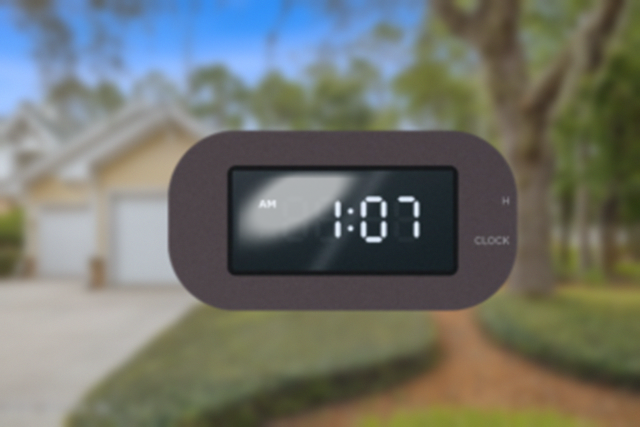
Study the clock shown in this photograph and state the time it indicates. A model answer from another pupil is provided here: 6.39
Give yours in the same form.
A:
1.07
